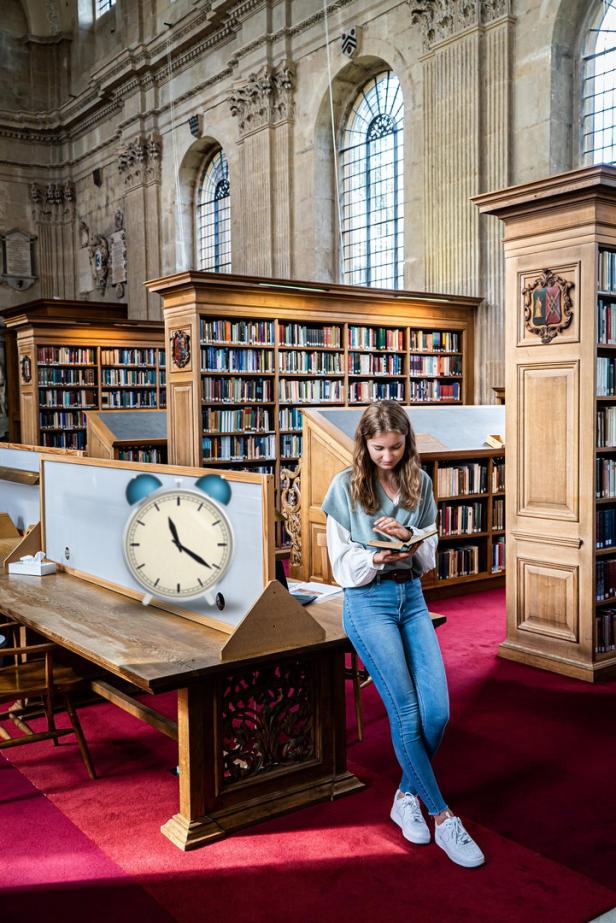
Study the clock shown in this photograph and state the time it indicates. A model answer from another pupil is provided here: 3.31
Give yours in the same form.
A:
11.21
